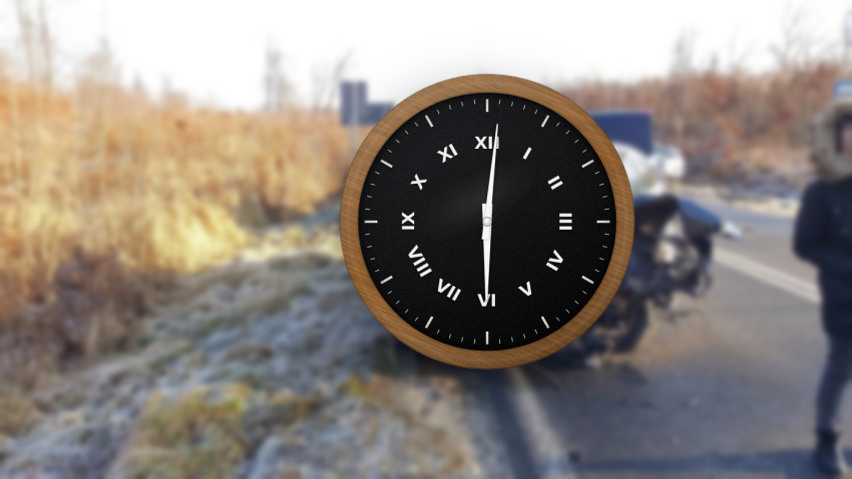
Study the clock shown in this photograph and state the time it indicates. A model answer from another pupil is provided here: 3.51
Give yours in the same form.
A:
6.01
